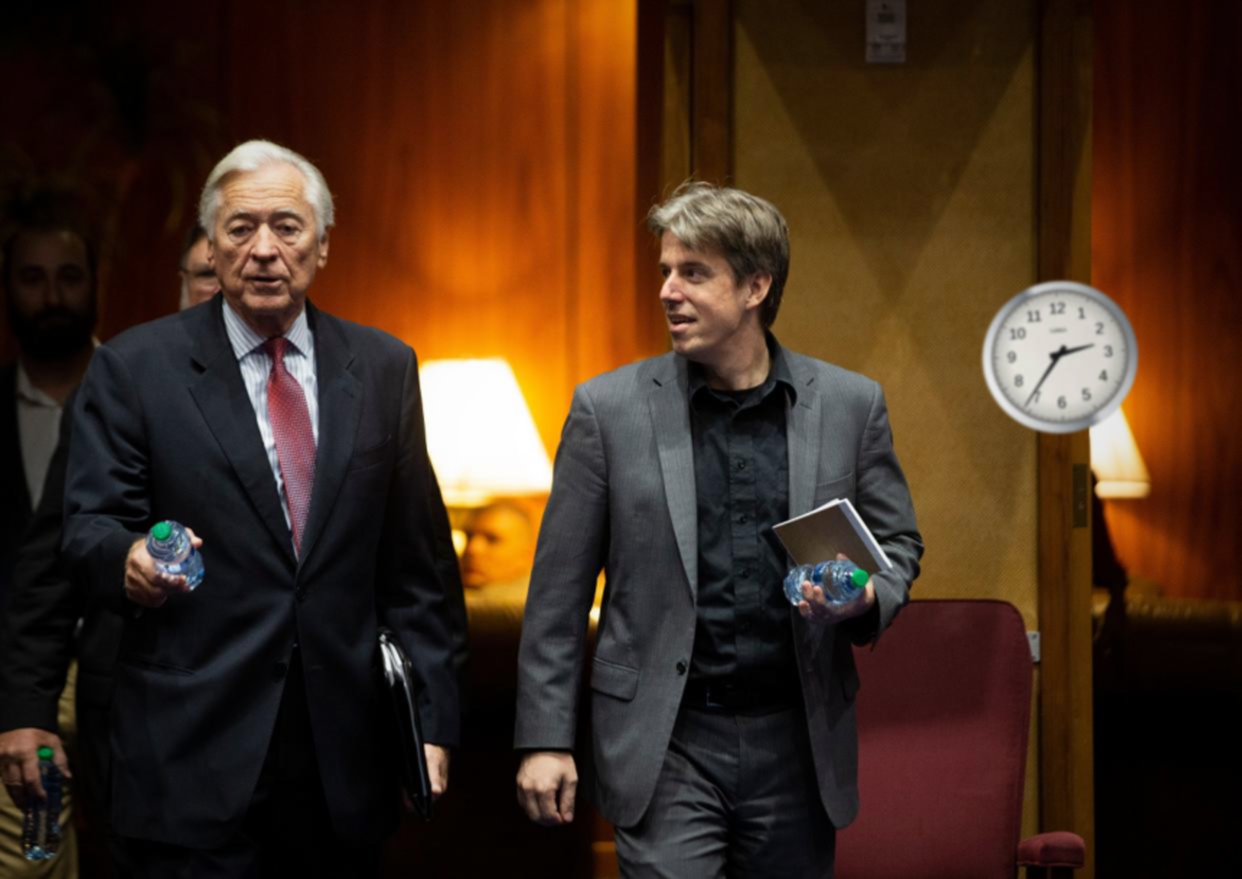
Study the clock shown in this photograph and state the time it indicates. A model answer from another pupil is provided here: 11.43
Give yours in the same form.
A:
2.36
